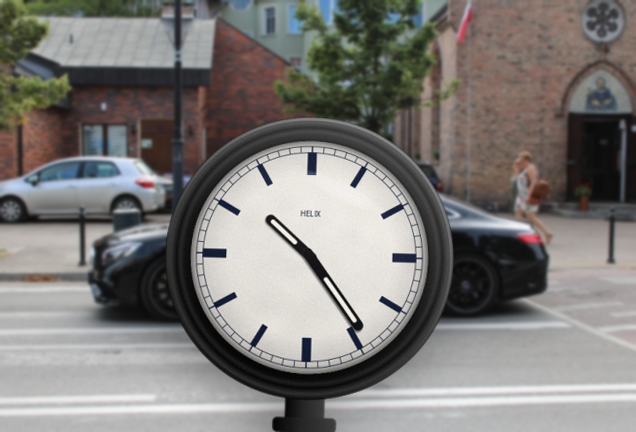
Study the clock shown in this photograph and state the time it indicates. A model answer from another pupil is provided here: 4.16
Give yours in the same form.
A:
10.24
